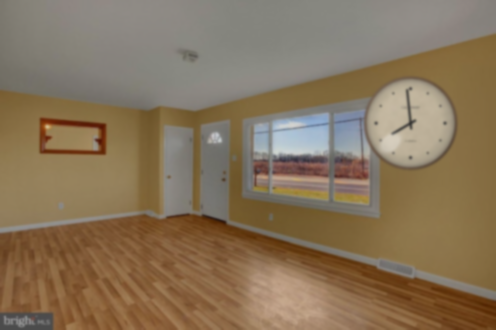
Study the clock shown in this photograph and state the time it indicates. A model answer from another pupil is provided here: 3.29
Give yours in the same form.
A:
7.59
